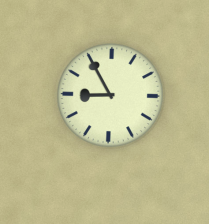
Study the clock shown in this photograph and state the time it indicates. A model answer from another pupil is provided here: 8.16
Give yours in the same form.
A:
8.55
